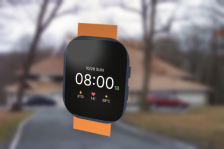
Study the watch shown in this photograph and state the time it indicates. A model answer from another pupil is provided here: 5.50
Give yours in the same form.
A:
8.00
